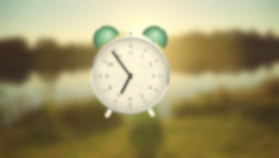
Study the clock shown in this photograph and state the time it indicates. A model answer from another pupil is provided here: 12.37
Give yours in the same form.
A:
6.54
